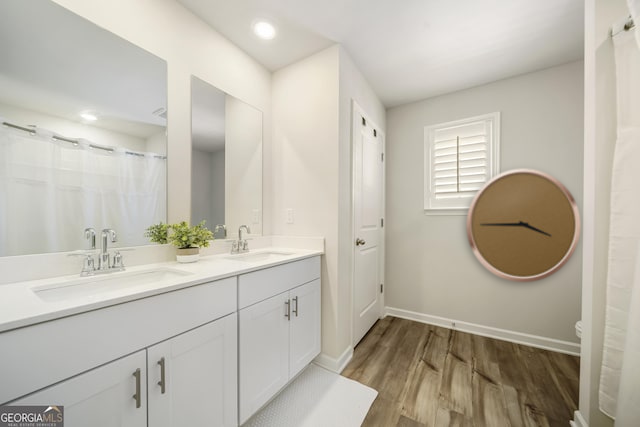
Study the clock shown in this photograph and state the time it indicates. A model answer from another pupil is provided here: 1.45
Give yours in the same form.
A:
3.45
